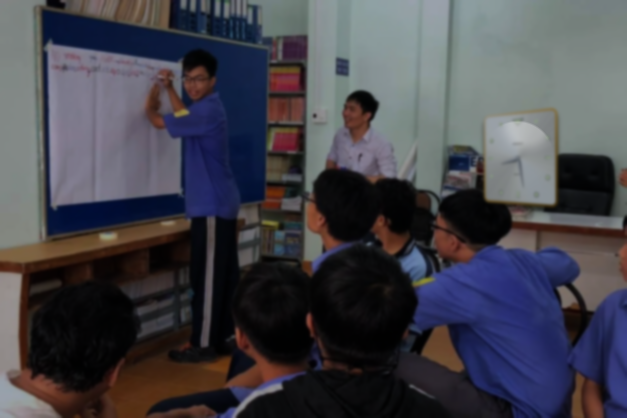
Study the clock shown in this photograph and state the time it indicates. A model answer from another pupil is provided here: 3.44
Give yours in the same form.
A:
8.28
